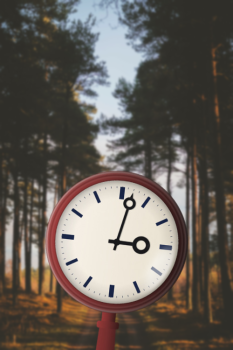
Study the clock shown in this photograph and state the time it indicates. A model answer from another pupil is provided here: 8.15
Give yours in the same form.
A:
3.02
